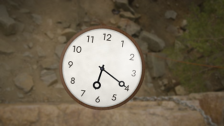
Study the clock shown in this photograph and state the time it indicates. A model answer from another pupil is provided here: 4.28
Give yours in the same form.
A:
6.20
